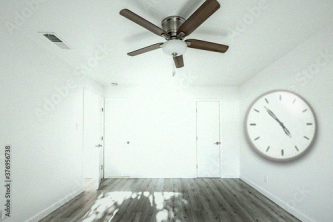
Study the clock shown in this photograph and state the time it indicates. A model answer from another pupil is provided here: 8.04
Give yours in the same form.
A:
4.53
